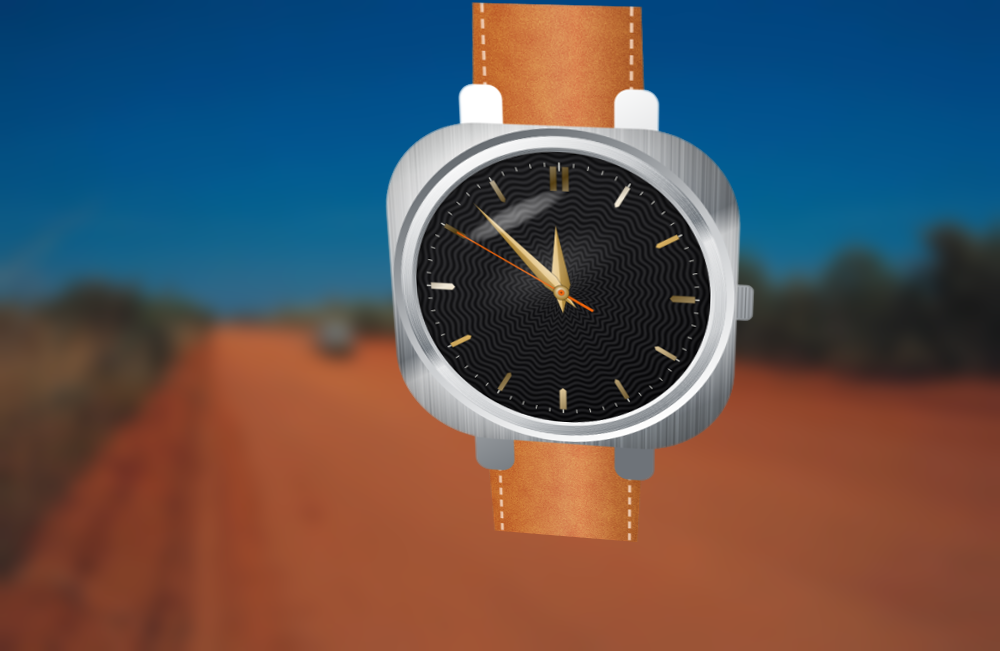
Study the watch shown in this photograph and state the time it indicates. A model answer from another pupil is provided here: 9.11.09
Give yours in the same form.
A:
11.52.50
